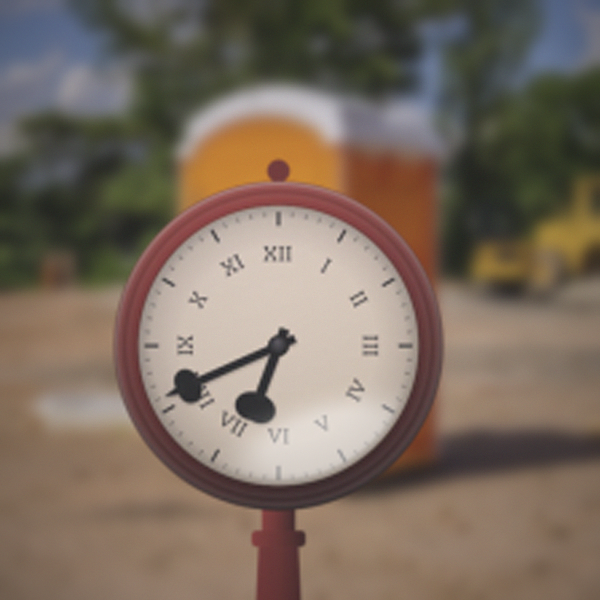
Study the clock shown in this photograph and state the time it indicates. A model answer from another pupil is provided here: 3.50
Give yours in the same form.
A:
6.41
